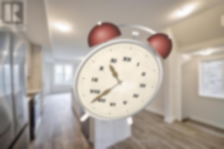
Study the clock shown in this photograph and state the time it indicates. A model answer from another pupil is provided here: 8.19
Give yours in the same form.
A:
10.37
